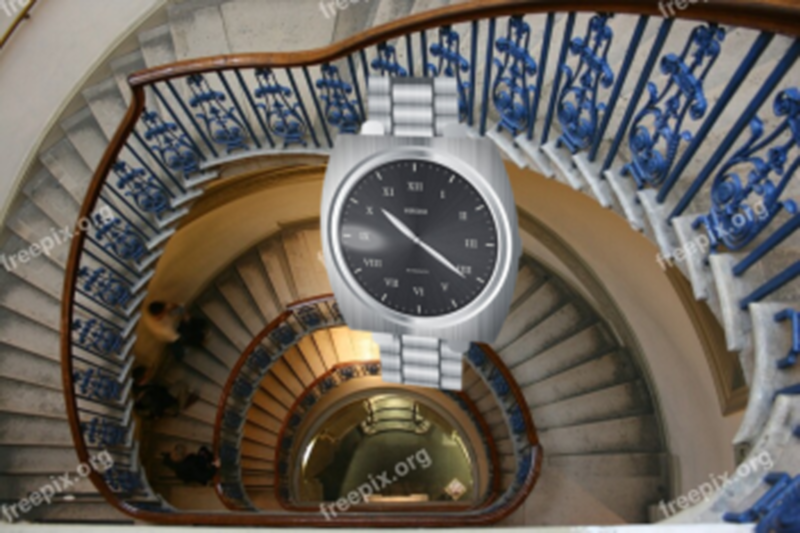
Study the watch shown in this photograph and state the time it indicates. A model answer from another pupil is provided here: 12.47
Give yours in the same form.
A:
10.21
